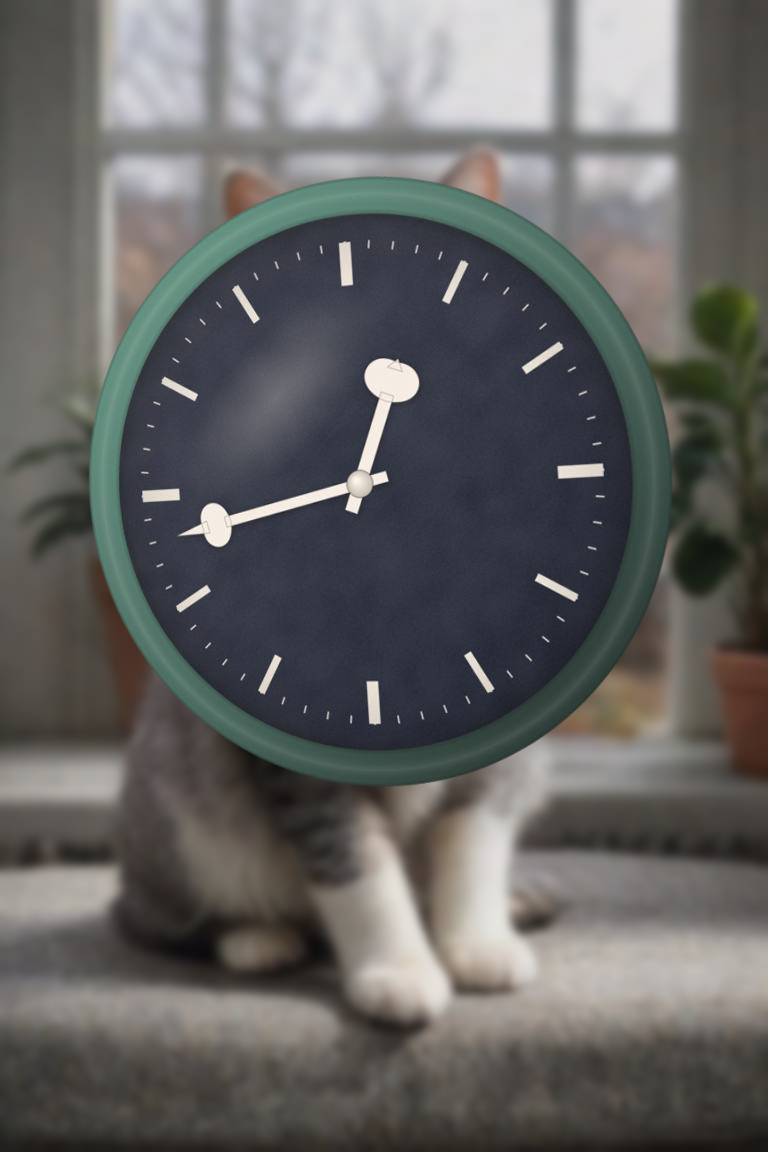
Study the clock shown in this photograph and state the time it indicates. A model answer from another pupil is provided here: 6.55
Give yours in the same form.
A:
12.43
